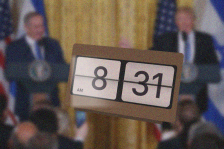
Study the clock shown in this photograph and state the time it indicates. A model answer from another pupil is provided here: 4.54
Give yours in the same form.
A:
8.31
